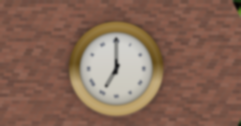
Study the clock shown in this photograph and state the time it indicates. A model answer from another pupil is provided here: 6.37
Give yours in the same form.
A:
7.00
